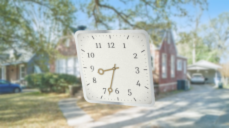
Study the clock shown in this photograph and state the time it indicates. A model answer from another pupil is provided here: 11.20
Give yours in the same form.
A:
8.33
